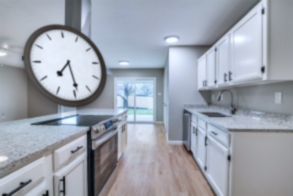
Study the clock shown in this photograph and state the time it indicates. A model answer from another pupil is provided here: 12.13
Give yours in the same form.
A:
7.29
